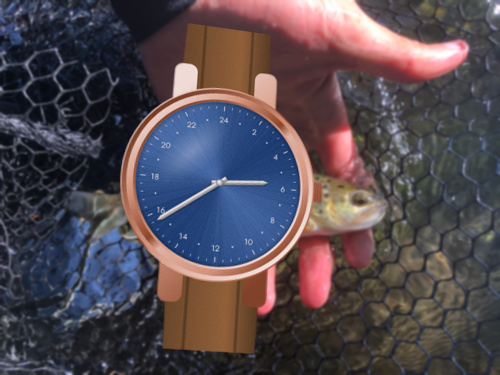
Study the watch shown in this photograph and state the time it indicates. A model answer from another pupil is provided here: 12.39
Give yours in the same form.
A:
5.39
